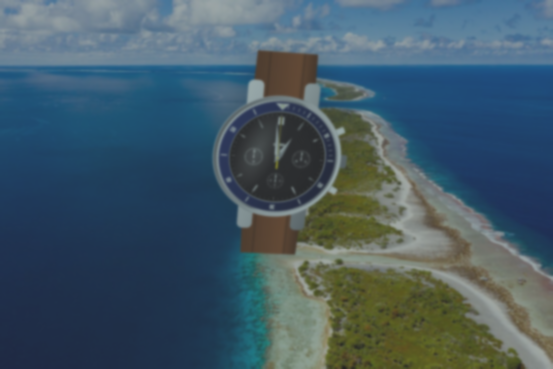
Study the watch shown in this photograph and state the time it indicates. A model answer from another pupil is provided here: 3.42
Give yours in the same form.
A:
12.59
